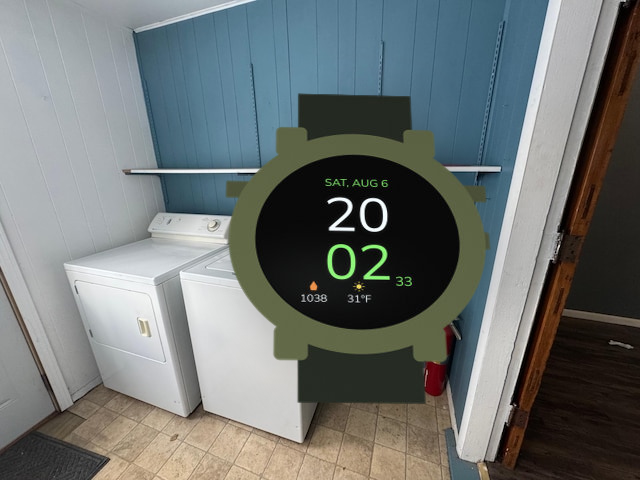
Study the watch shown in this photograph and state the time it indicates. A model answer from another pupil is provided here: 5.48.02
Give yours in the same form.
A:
20.02.33
